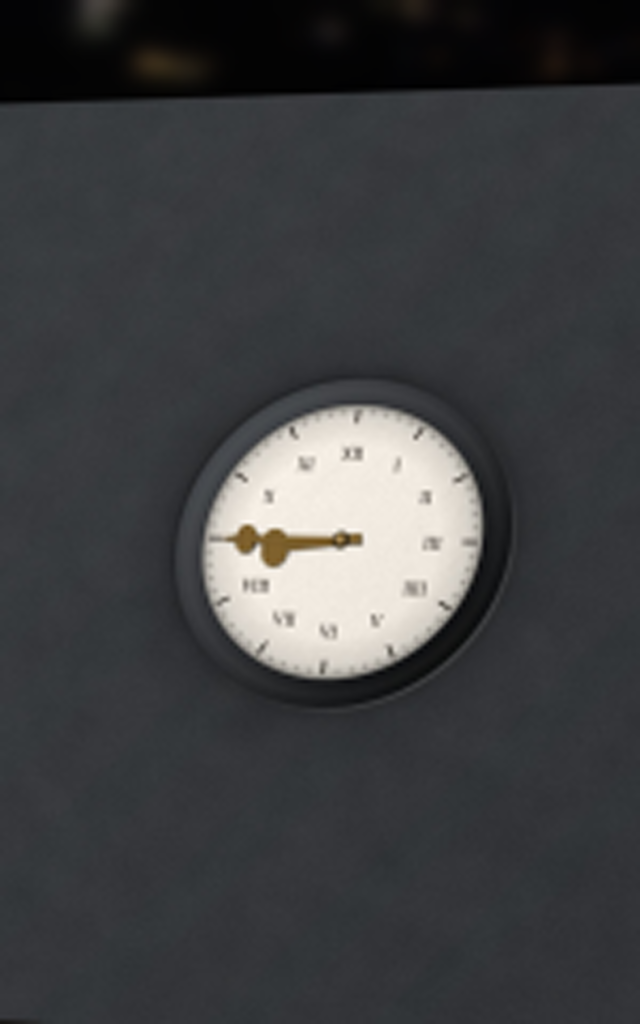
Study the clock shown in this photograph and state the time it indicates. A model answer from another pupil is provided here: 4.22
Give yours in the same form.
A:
8.45
